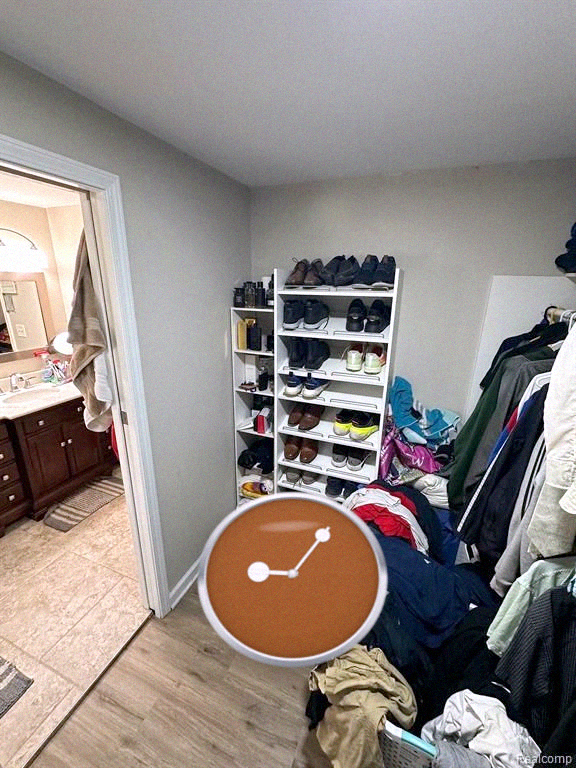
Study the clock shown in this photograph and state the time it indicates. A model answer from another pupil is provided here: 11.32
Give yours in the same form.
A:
9.06
